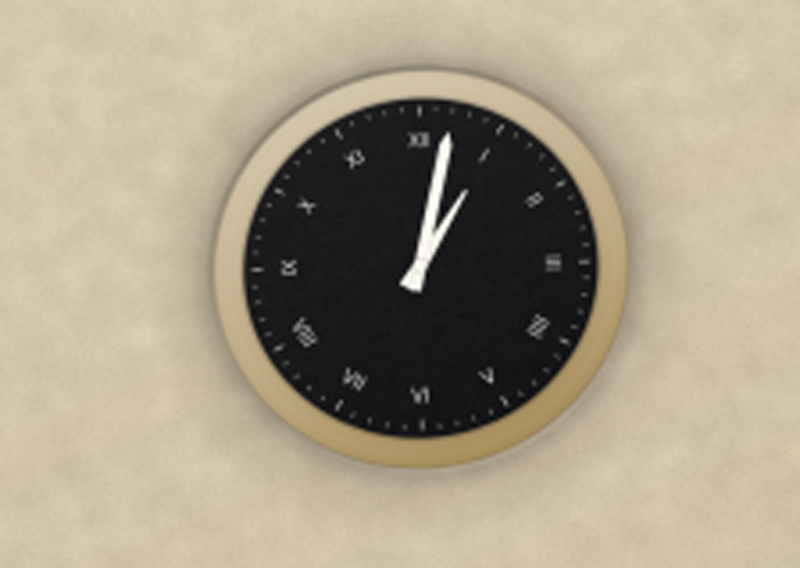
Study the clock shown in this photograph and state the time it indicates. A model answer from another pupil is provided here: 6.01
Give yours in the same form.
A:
1.02
